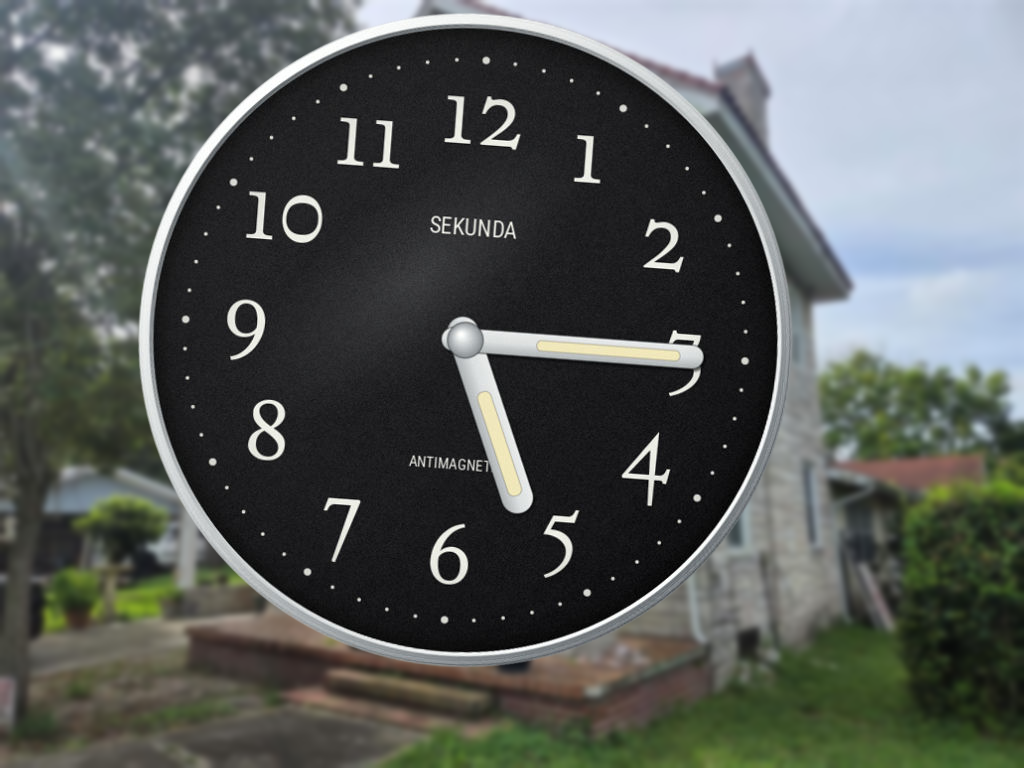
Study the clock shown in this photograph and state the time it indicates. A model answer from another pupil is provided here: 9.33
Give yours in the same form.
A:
5.15
